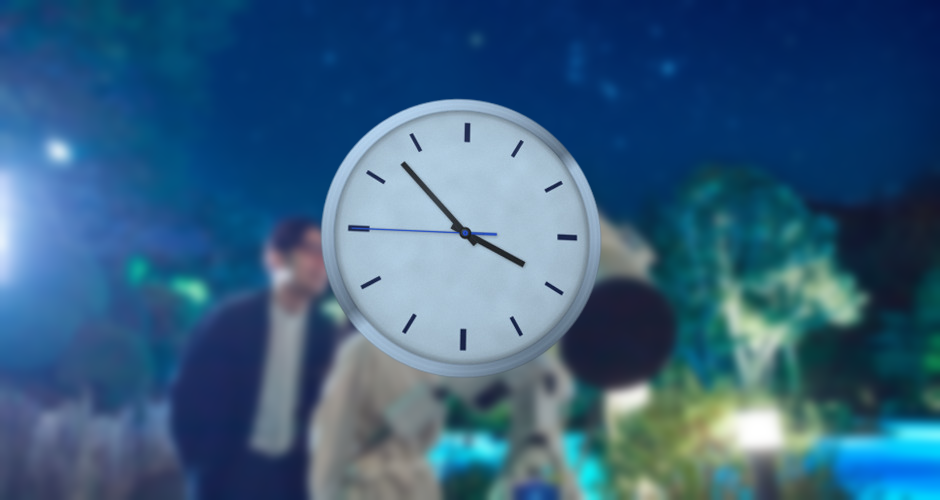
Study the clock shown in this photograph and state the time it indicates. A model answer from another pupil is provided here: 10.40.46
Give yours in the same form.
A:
3.52.45
